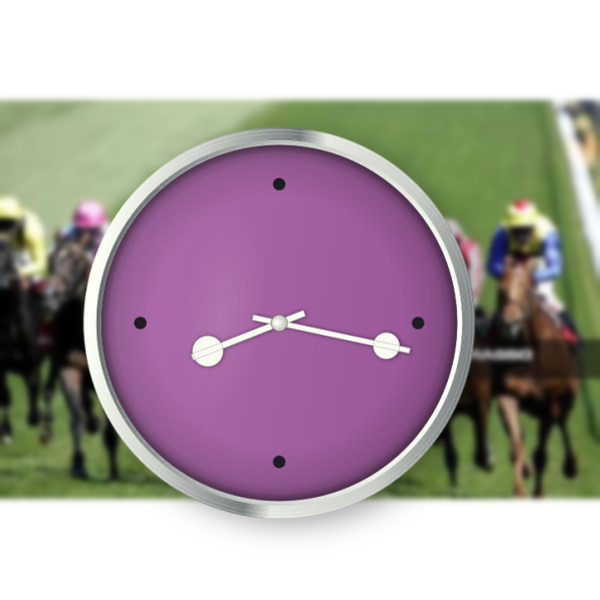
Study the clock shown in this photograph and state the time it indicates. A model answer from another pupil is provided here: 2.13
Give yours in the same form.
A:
8.17
